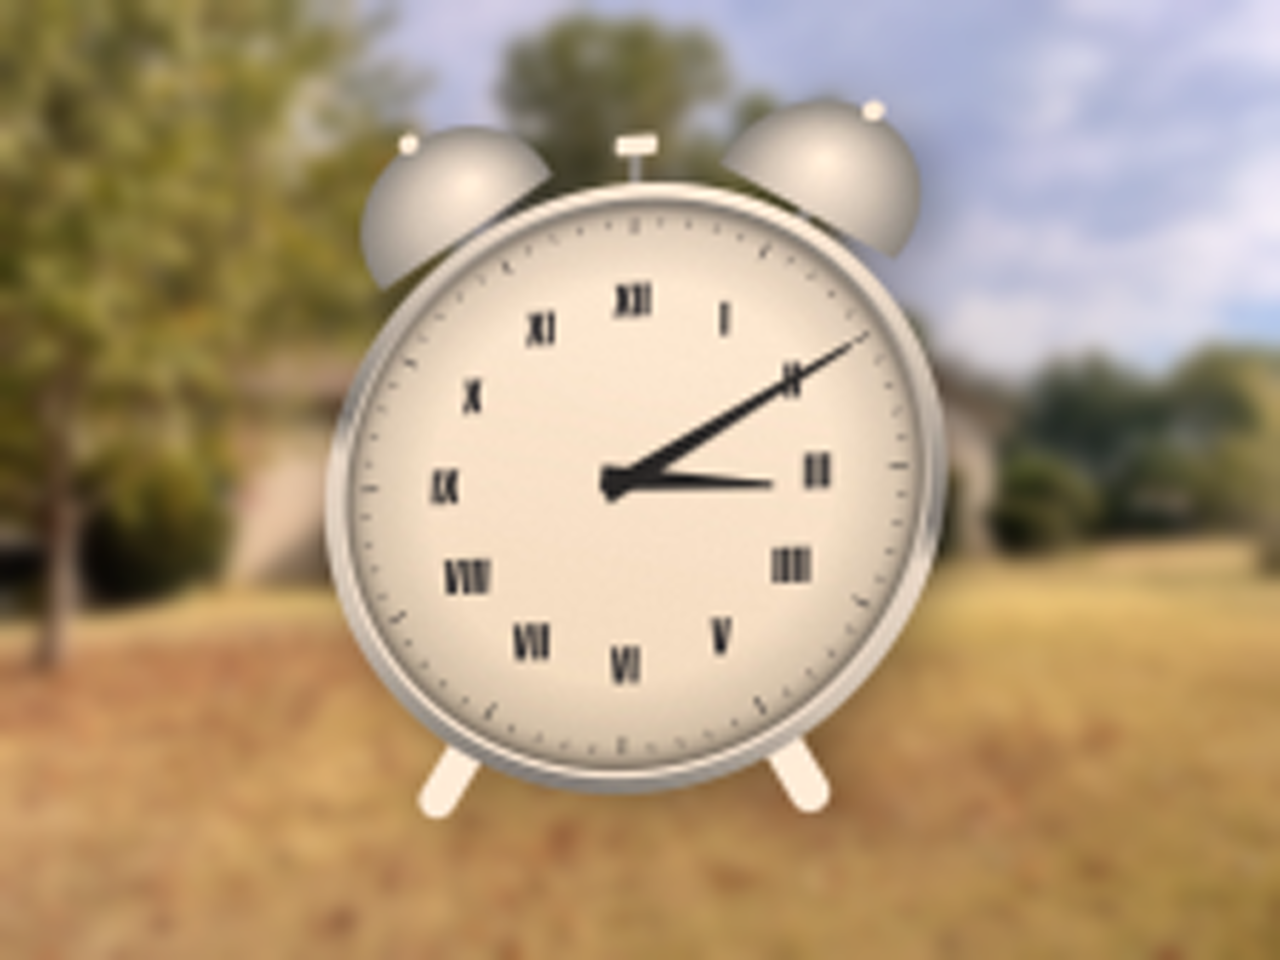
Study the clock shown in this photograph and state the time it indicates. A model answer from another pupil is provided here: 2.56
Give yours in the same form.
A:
3.10
